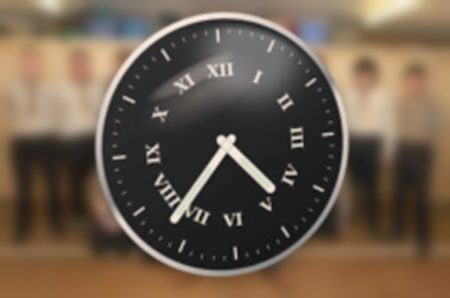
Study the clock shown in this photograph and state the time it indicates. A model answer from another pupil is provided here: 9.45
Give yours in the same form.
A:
4.37
